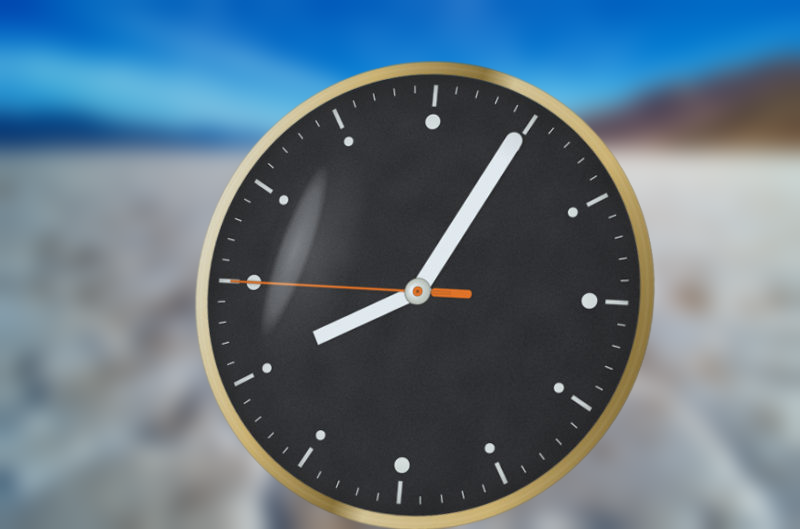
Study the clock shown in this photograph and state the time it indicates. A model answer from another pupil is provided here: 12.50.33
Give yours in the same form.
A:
8.04.45
